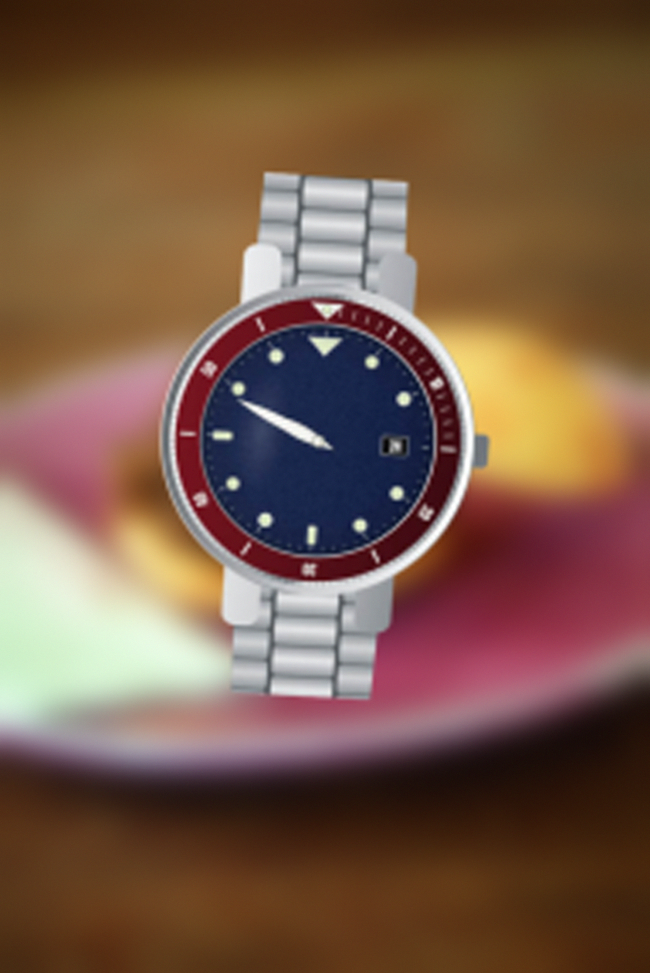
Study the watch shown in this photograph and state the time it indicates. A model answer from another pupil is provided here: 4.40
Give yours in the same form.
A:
9.49
